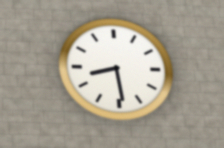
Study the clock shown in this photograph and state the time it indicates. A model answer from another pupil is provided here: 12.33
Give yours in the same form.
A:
8.29
